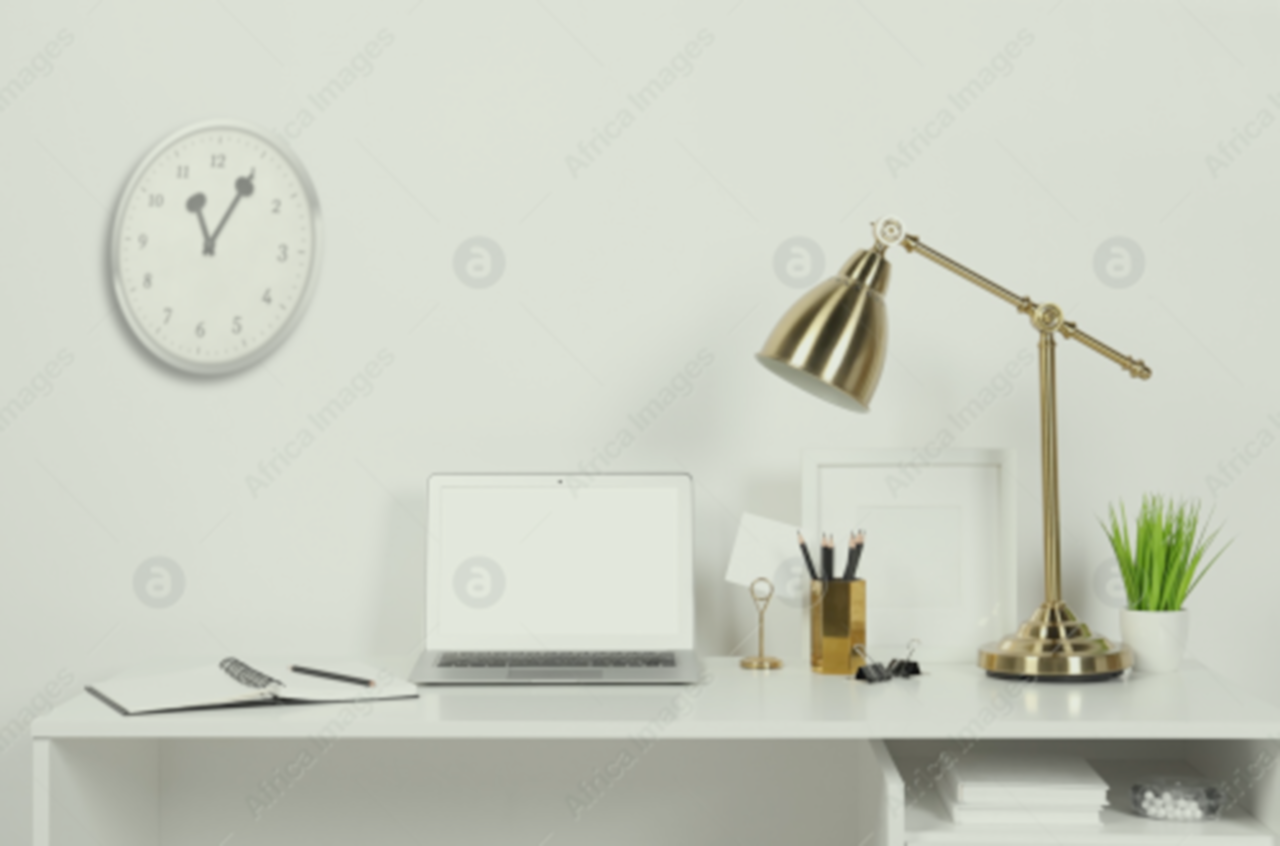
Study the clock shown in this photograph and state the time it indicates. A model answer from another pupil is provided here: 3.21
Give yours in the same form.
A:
11.05
